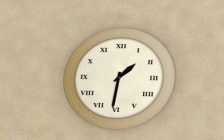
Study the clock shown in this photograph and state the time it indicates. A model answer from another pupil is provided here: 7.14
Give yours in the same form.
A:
1.31
